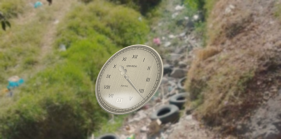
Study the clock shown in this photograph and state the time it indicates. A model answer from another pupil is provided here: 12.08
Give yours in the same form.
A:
10.21
